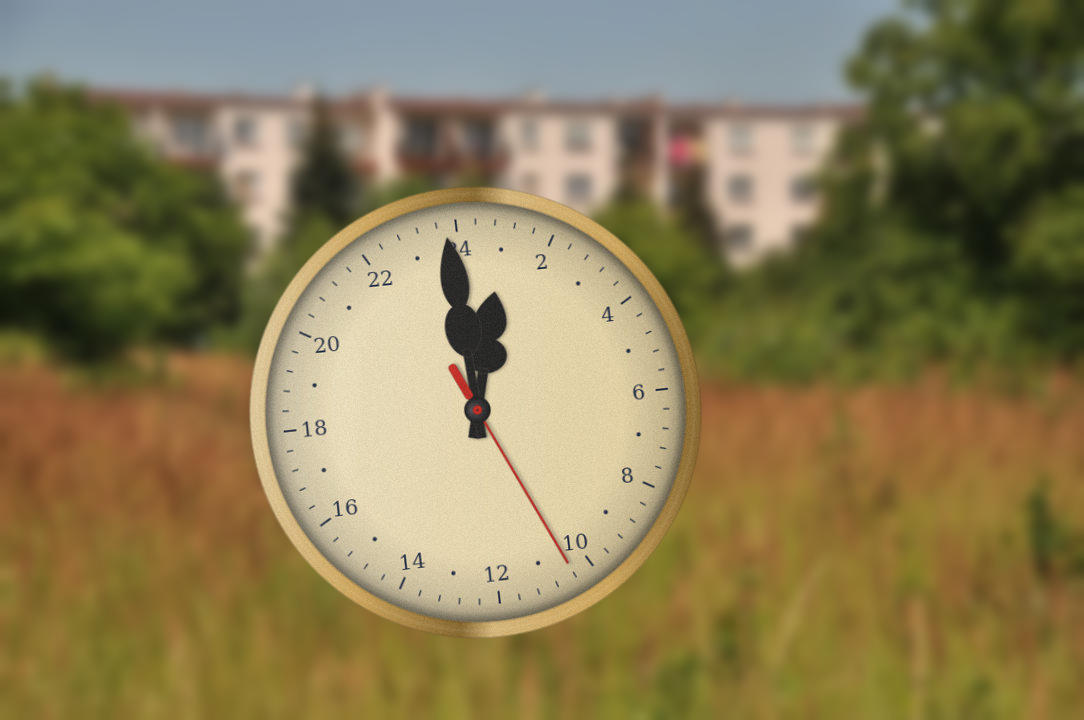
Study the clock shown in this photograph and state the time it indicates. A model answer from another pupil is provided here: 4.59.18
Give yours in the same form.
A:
0.59.26
